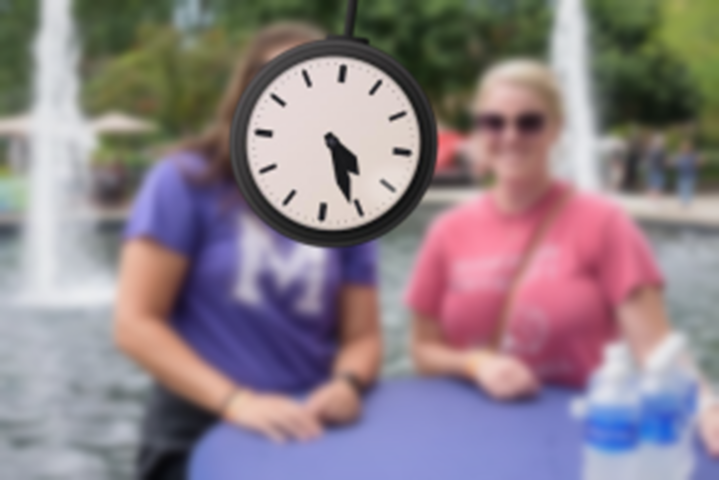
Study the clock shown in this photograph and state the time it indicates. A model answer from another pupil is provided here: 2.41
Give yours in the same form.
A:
4.26
